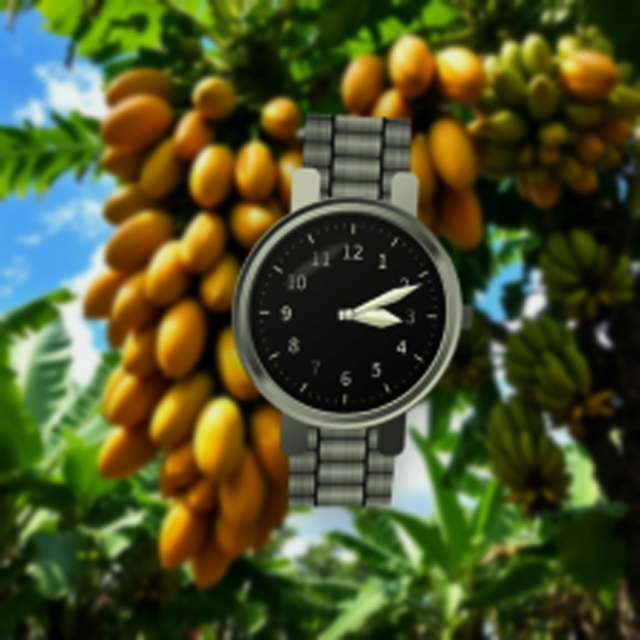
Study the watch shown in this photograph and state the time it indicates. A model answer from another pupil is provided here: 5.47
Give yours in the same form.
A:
3.11
